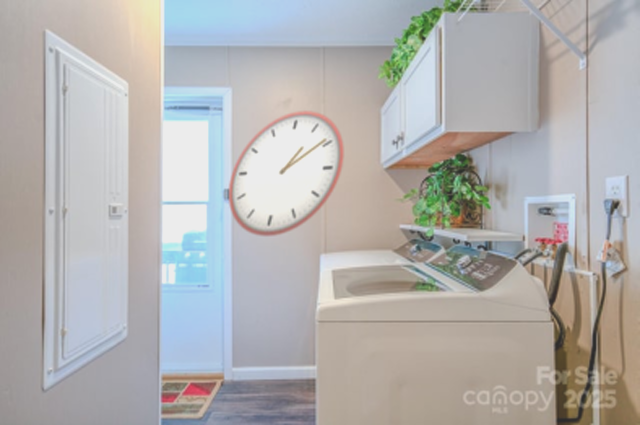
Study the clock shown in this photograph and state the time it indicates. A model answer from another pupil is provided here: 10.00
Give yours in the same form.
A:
1.09
